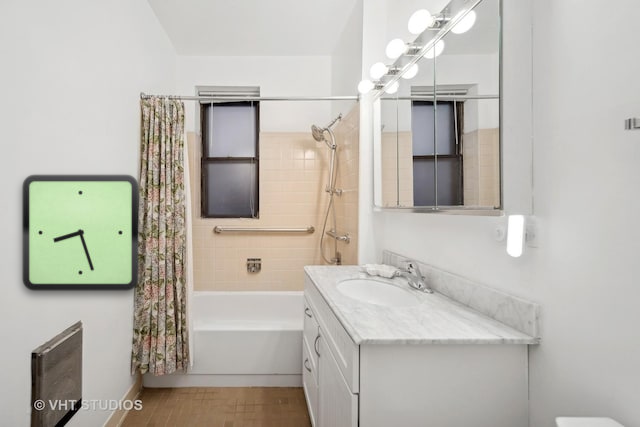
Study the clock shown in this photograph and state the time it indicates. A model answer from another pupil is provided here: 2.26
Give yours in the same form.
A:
8.27
